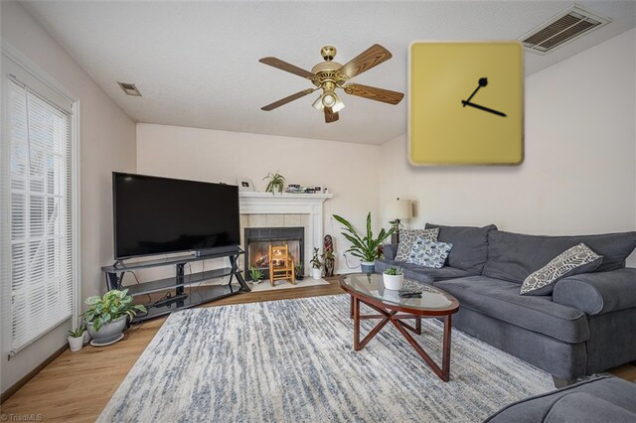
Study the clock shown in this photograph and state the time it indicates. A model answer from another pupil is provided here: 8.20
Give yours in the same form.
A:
1.18
